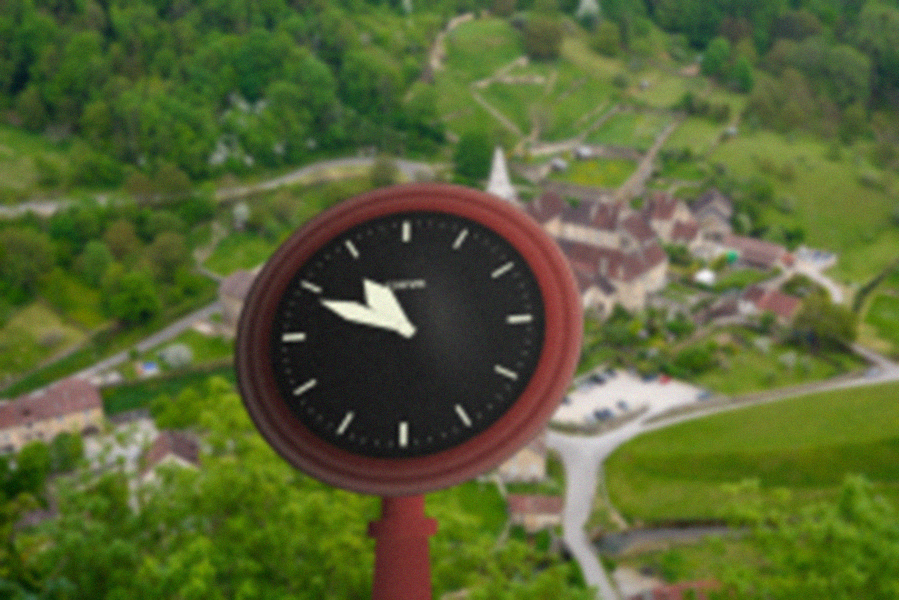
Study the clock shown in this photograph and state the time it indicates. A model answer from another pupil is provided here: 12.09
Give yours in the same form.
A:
10.49
